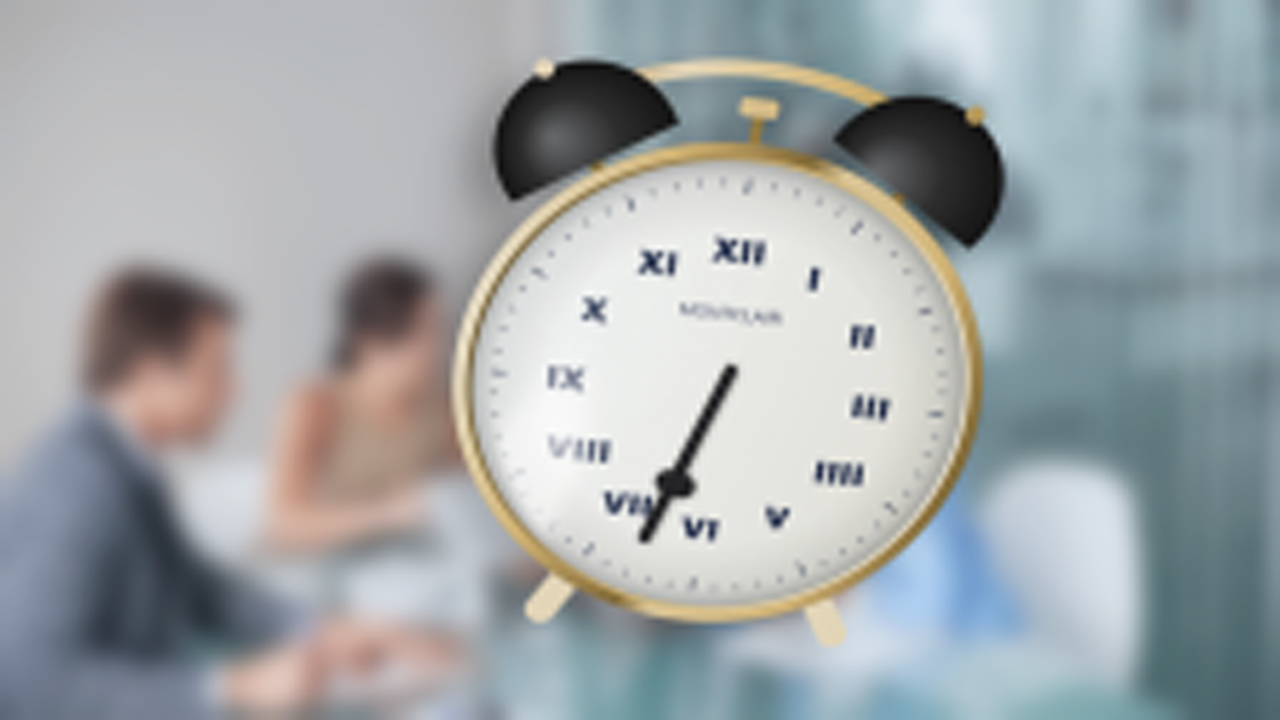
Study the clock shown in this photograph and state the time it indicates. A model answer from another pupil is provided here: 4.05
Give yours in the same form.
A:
6.33
